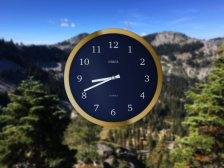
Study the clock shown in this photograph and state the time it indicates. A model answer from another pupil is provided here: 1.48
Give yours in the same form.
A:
8.41
